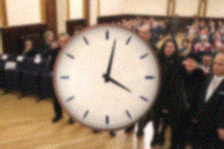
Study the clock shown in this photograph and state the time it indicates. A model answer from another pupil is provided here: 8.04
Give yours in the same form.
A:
4.02
